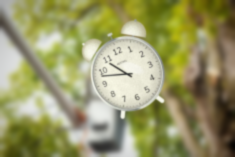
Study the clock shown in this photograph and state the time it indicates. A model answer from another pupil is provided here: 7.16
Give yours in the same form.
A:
10.48
